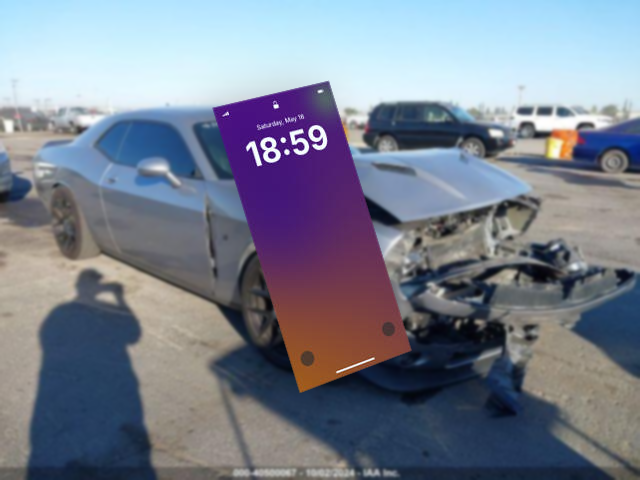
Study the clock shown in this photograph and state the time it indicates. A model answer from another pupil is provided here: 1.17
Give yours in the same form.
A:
18.59
